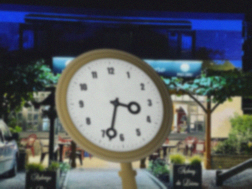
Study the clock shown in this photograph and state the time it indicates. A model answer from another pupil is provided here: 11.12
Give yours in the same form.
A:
3.33
